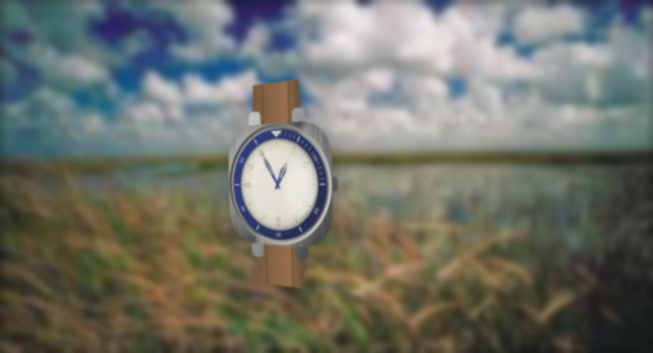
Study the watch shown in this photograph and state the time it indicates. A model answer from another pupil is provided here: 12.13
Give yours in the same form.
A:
12.55
